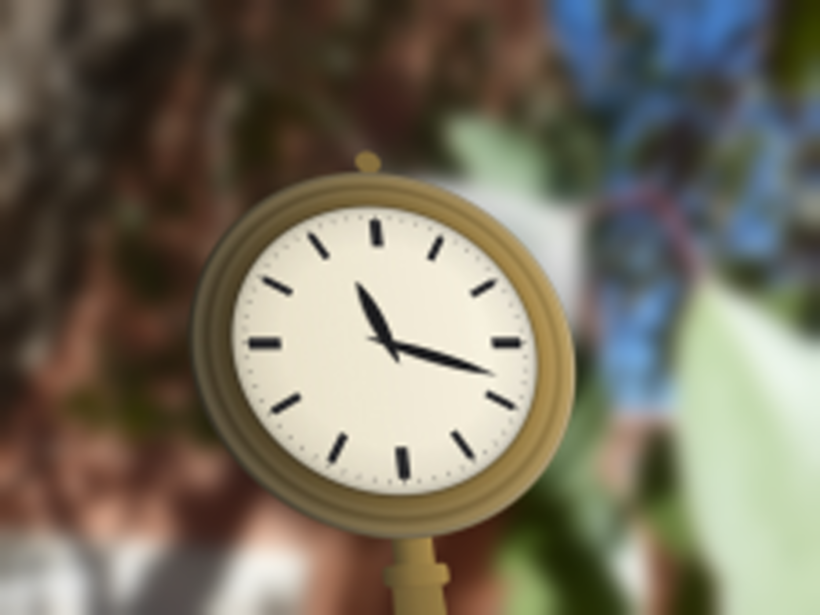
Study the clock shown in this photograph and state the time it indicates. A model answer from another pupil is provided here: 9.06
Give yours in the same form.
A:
11.18
